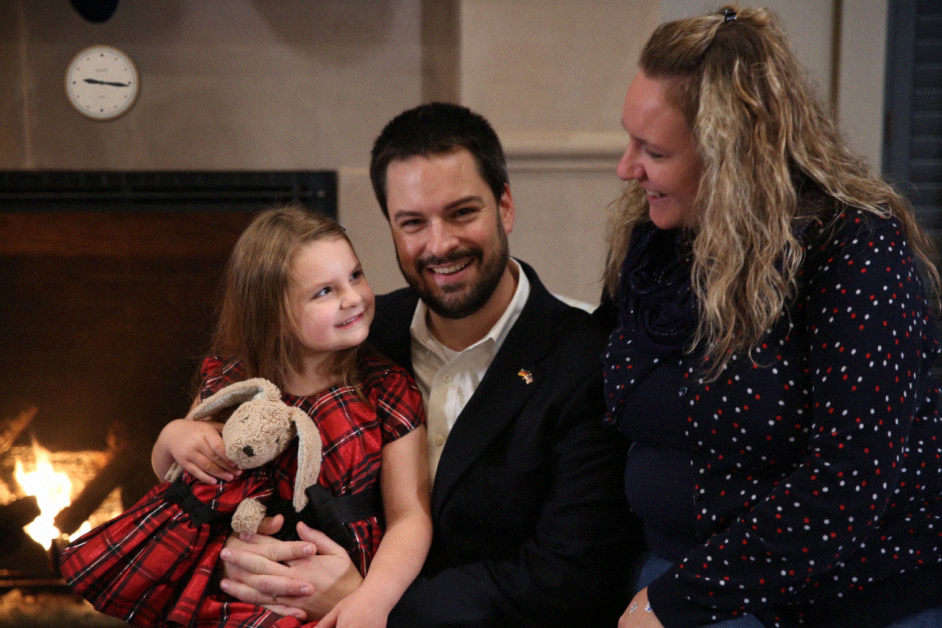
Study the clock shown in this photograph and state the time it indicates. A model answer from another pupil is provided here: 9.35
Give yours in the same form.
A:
9.16
